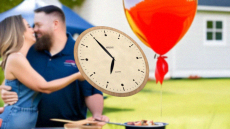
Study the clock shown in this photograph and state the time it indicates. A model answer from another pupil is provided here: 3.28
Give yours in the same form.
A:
6.55
